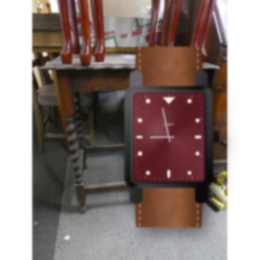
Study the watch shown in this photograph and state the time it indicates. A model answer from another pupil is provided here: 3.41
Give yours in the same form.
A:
8.58
